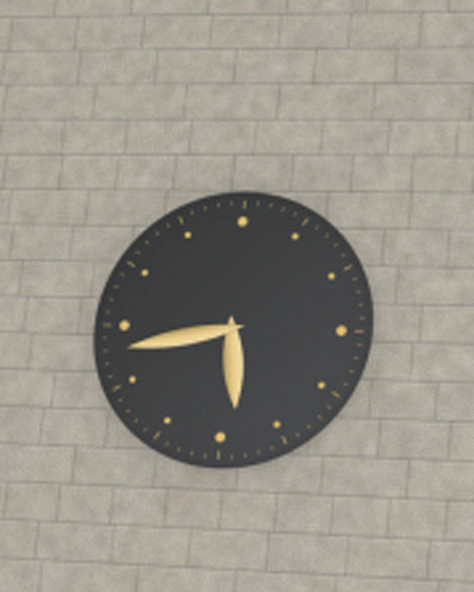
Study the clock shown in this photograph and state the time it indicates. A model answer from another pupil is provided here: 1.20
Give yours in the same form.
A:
5.43
